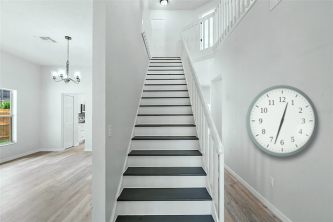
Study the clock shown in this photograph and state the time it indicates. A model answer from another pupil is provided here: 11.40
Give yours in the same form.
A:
12.33
